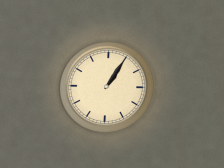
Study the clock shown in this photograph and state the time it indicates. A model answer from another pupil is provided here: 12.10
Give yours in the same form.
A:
1.05
